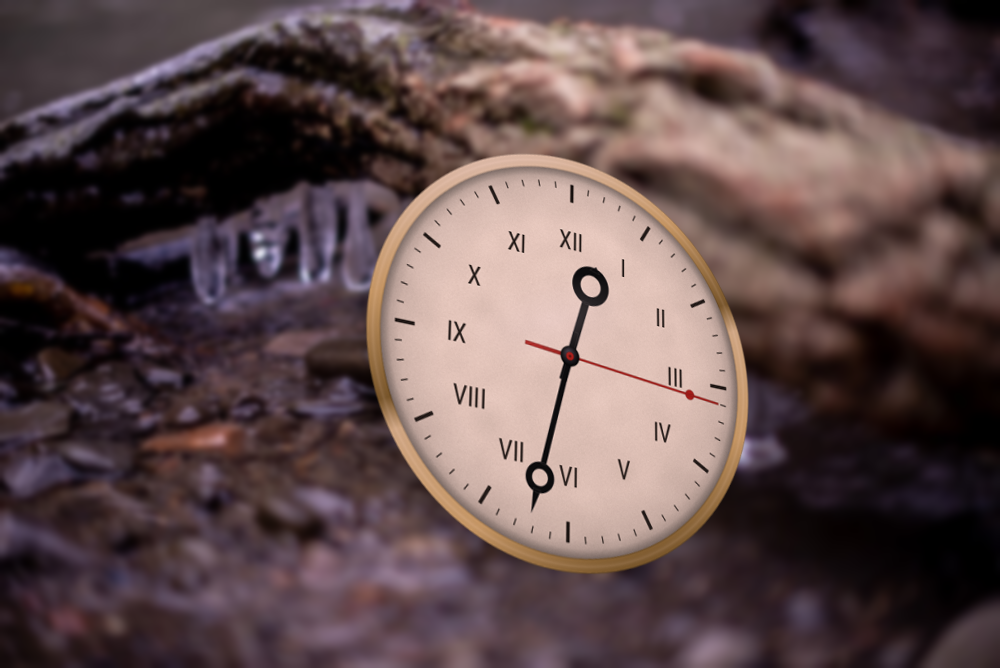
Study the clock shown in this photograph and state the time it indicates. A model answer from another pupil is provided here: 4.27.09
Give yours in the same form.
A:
12.32.16
